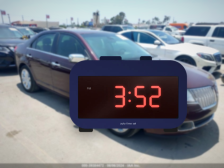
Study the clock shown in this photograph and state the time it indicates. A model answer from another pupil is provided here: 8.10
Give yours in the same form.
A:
3.52
